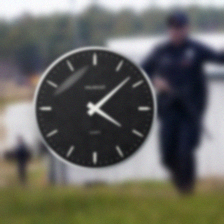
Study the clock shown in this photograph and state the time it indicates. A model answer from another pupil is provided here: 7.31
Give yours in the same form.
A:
4.08
